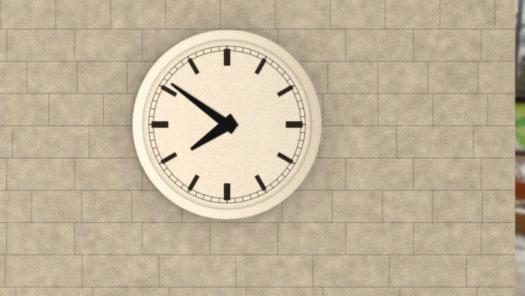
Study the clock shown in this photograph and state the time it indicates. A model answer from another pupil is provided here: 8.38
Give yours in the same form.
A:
7.51
